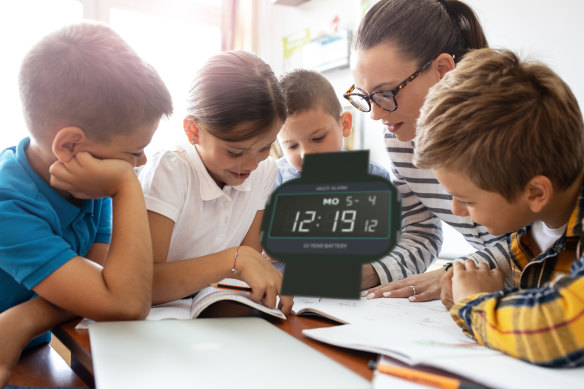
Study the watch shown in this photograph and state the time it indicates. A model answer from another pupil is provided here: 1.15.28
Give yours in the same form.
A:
12.19.12
